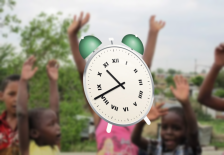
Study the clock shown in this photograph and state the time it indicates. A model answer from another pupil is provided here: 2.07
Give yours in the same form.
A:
10.42
